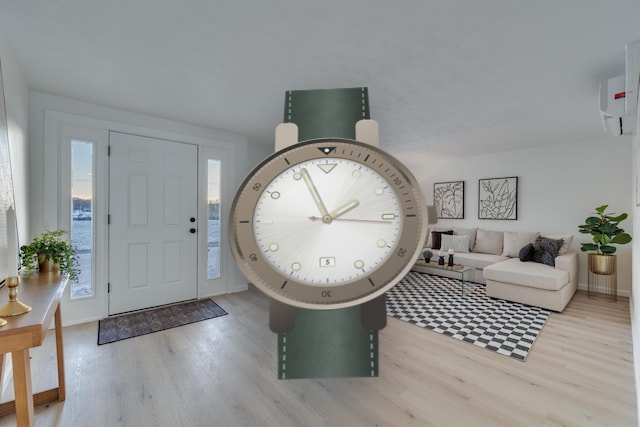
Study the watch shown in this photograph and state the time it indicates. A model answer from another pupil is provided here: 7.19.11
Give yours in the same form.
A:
1.56.16
